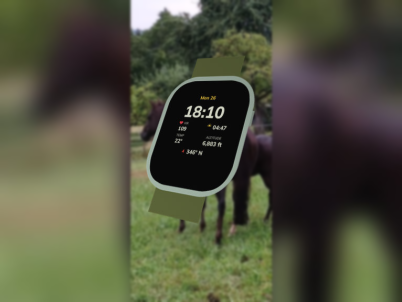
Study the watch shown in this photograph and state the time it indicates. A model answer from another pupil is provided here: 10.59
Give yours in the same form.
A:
18.10
